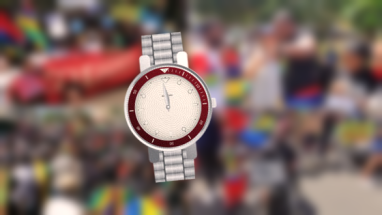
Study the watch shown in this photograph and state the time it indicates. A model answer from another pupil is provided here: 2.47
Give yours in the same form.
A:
11.59
